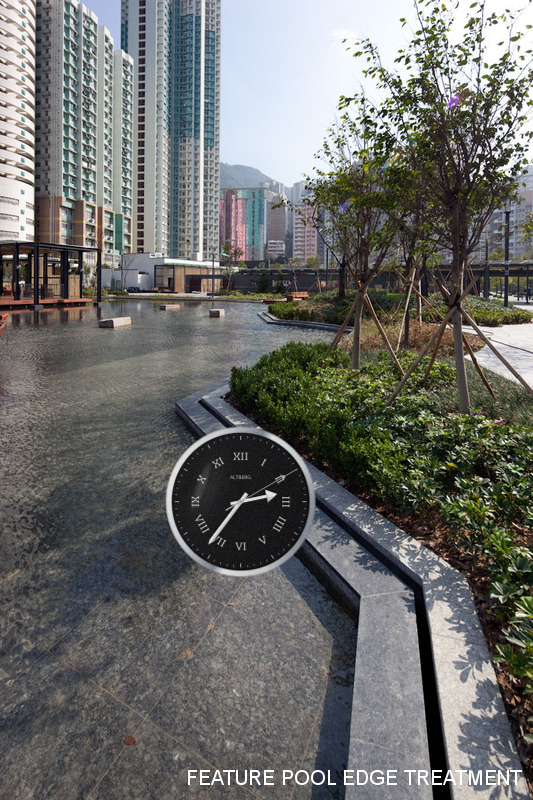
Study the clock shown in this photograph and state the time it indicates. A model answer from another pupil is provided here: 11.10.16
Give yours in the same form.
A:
2.36.10
